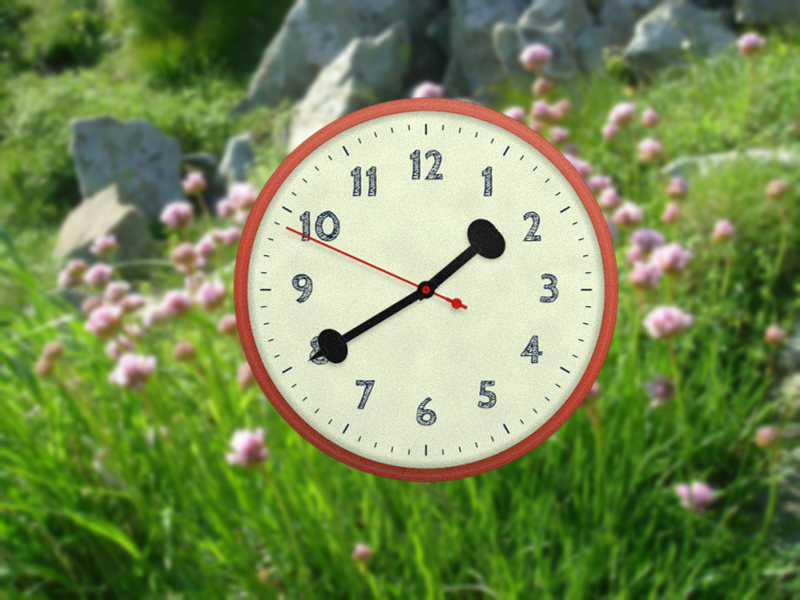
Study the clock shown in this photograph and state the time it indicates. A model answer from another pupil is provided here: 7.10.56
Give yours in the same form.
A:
1.39.49
